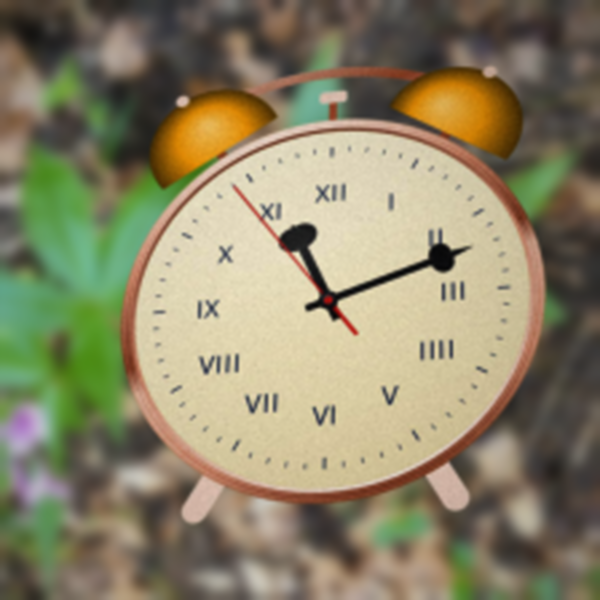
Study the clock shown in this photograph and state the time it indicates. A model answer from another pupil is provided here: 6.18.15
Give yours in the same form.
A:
11.11.54
